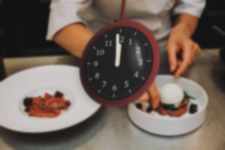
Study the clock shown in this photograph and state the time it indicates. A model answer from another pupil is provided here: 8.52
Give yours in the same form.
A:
11.59
